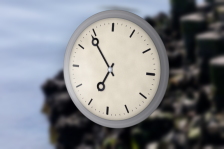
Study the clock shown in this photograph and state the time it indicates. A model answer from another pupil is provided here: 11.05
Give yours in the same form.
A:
6.54
